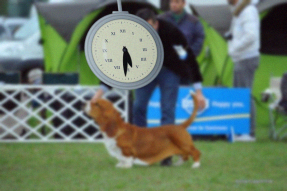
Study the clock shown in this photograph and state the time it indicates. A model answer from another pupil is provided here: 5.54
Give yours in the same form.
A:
5.31
